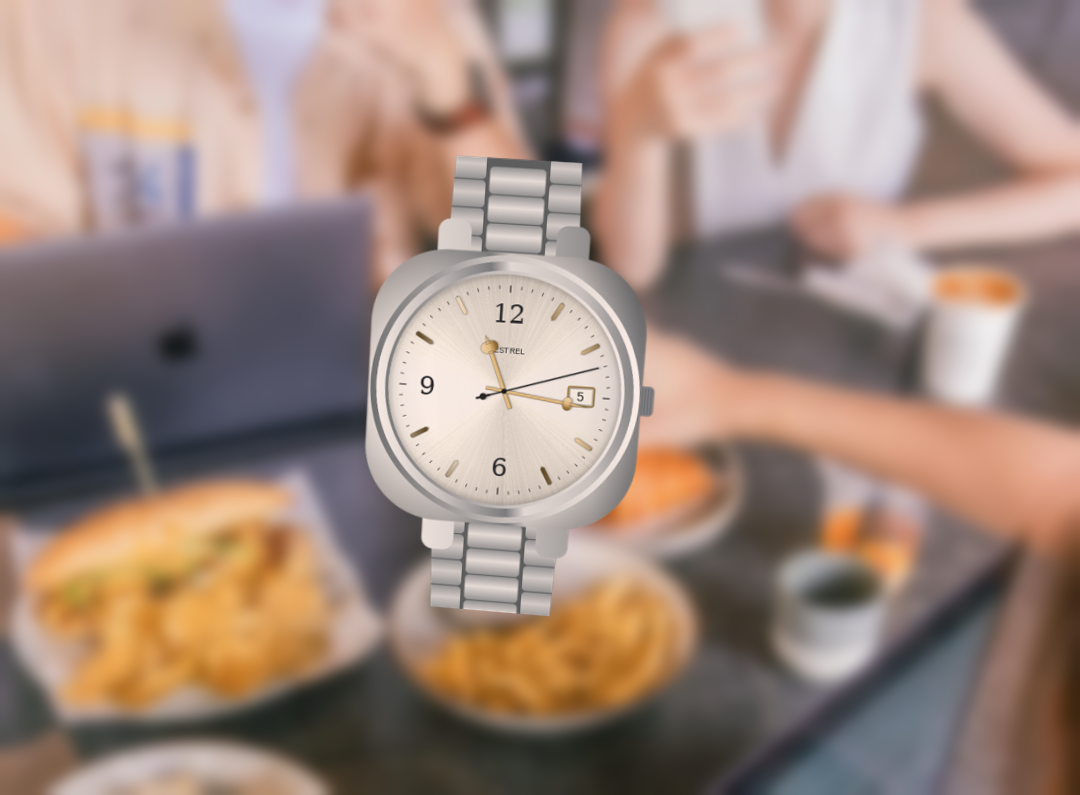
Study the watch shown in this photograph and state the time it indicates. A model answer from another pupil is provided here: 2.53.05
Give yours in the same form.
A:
11.16.12
